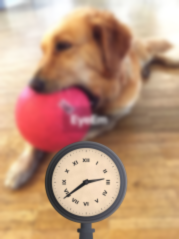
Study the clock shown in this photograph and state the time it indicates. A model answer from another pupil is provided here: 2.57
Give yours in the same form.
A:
2.39
